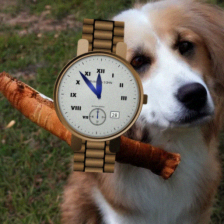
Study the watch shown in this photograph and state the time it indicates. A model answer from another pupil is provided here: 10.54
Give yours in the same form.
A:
11.53
